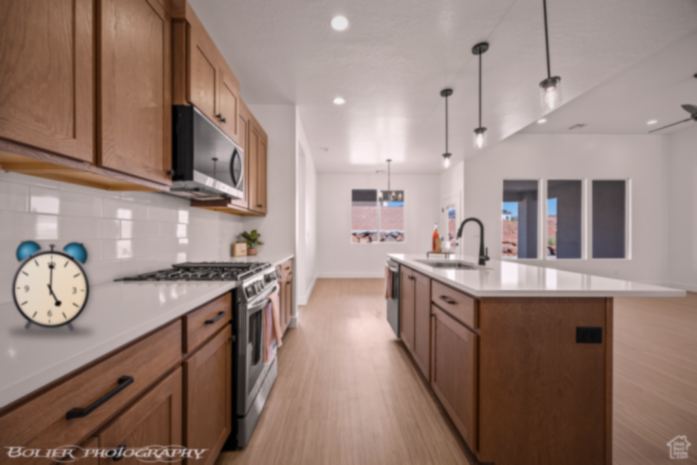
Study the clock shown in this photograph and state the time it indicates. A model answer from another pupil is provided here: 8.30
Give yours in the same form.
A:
5.00
